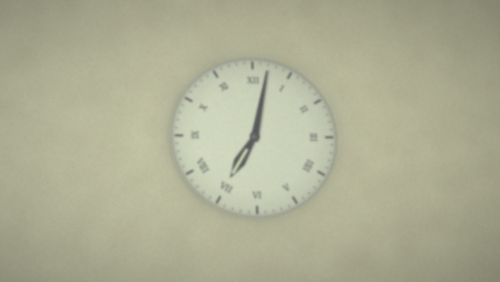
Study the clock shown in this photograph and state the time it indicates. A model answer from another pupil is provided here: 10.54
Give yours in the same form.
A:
7.02
